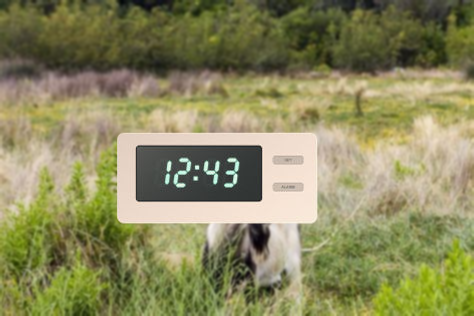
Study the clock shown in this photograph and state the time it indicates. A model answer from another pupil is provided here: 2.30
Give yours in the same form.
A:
12.43
